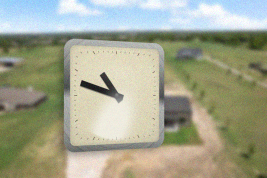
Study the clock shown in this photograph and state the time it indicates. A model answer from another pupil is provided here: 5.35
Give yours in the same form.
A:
10.48
